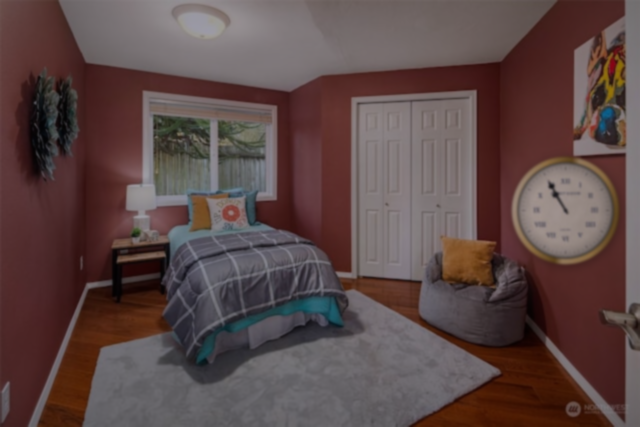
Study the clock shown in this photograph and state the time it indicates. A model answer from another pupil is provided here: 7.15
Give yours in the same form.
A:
10.55
